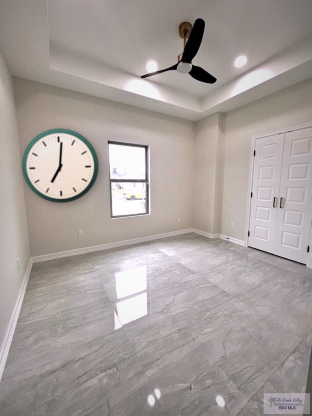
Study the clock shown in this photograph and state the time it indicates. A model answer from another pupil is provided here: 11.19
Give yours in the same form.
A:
7.01
